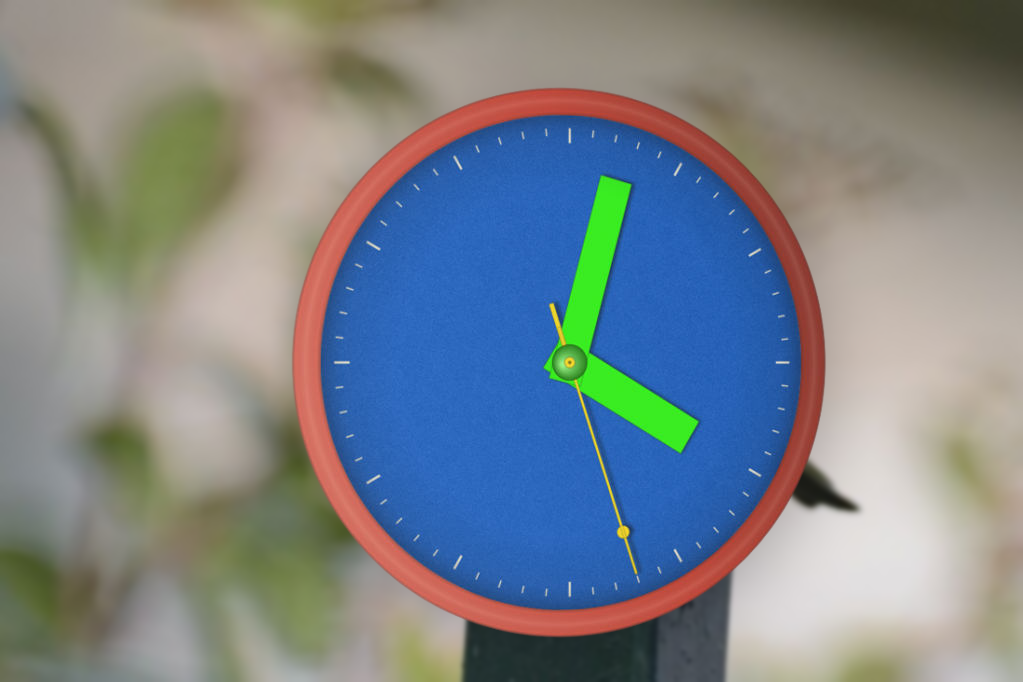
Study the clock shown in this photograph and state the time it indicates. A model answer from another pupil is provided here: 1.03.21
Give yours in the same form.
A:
4.02.27
